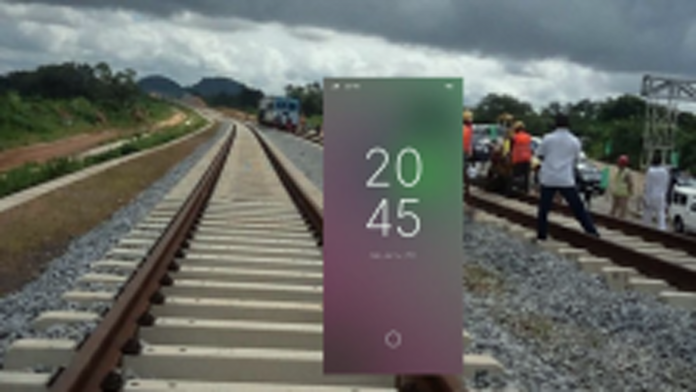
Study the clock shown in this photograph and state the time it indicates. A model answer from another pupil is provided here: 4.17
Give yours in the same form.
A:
20.45
